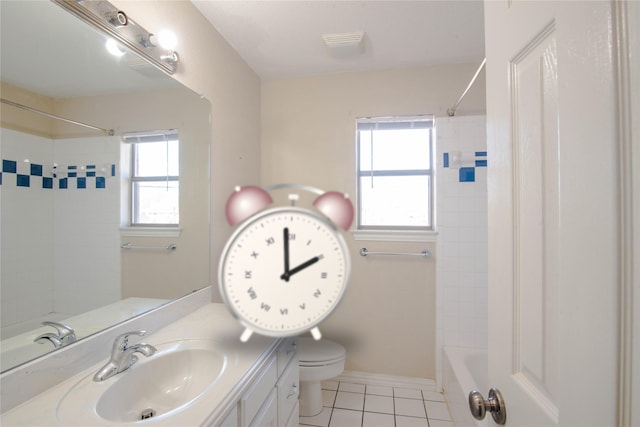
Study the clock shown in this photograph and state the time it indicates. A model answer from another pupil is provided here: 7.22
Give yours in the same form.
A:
1.59
